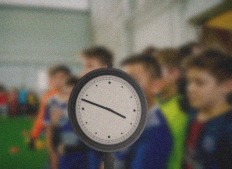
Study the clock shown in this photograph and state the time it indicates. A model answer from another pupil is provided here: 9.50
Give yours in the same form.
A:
3.48
